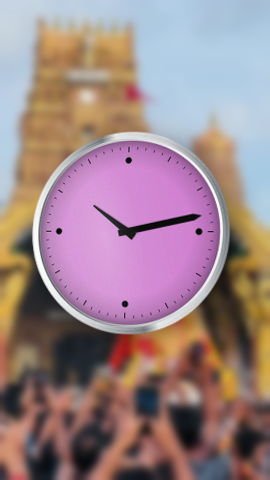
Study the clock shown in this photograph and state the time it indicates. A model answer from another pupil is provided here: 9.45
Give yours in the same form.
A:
10.13
